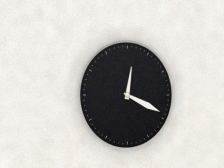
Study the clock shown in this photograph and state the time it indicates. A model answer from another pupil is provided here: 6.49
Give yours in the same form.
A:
12.19
